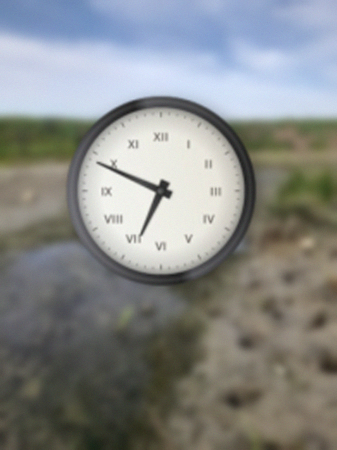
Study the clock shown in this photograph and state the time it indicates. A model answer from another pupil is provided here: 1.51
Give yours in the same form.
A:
6.49
